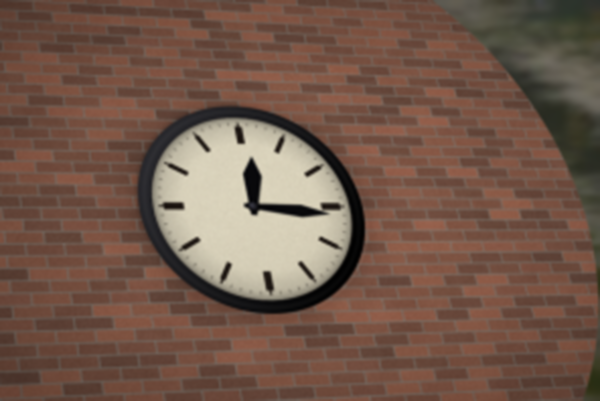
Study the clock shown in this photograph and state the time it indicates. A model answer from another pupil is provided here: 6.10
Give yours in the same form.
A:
12.16
